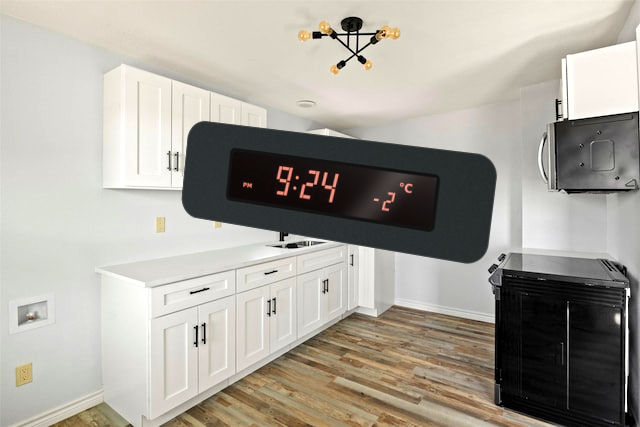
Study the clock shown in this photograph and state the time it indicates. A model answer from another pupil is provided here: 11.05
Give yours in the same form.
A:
9.24
